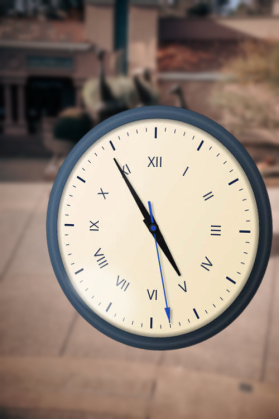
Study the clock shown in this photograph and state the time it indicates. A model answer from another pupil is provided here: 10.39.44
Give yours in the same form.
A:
4.54.28
